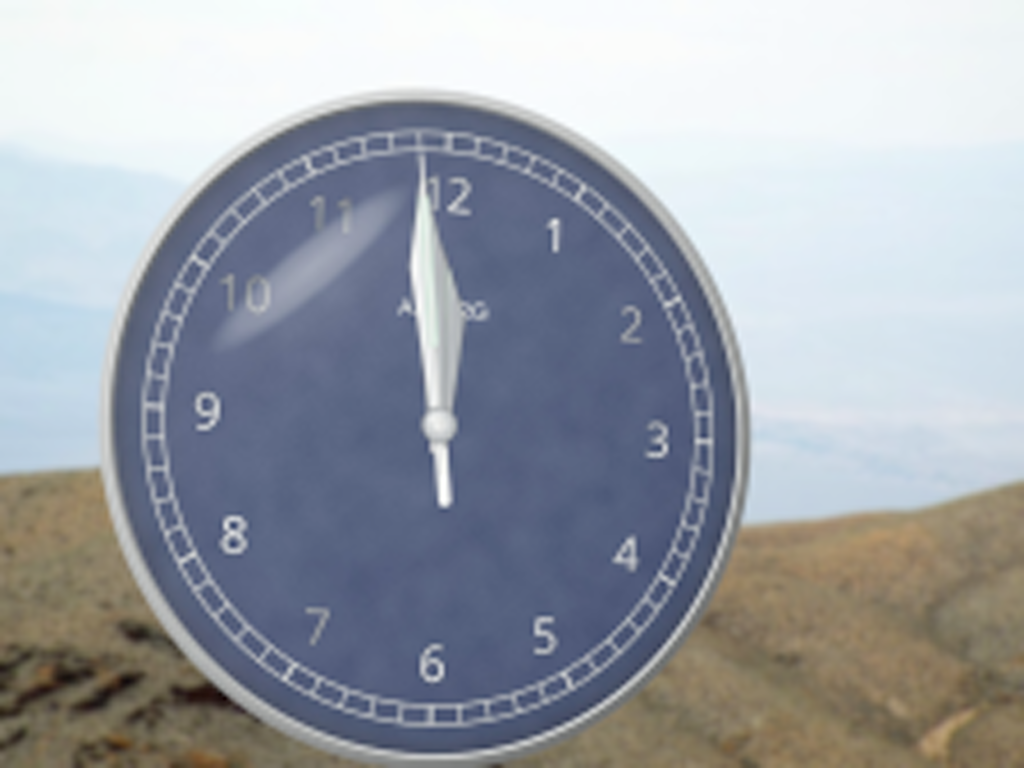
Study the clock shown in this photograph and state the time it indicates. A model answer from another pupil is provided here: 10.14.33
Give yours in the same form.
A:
11.58.59
